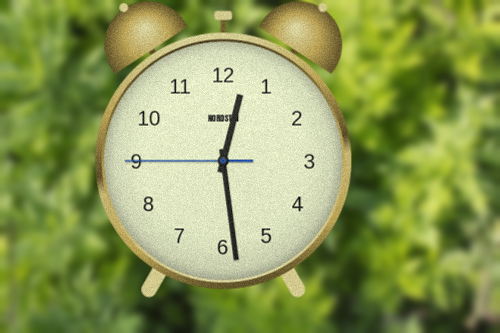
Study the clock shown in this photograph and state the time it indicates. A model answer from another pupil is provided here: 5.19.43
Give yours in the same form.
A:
12.28.45
